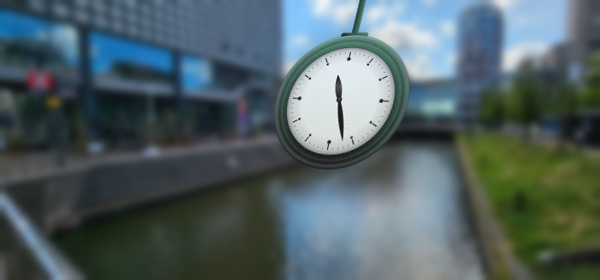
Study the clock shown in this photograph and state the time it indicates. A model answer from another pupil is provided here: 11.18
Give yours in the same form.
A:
11.27
